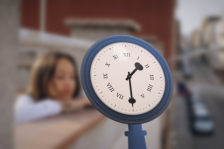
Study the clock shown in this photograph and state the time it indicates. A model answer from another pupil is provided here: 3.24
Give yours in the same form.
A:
1.30
